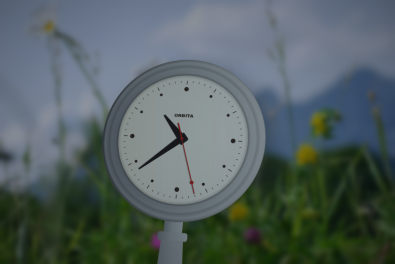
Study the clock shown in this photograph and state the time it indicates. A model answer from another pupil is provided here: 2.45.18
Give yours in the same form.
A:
10.38.27
